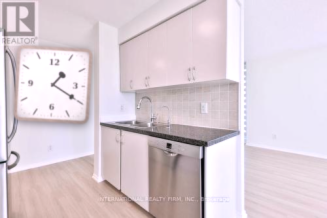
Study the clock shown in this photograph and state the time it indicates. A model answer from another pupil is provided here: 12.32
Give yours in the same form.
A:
1.20
